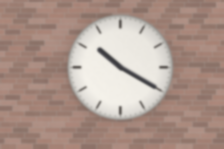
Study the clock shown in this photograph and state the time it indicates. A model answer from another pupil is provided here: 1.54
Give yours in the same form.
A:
10.20
